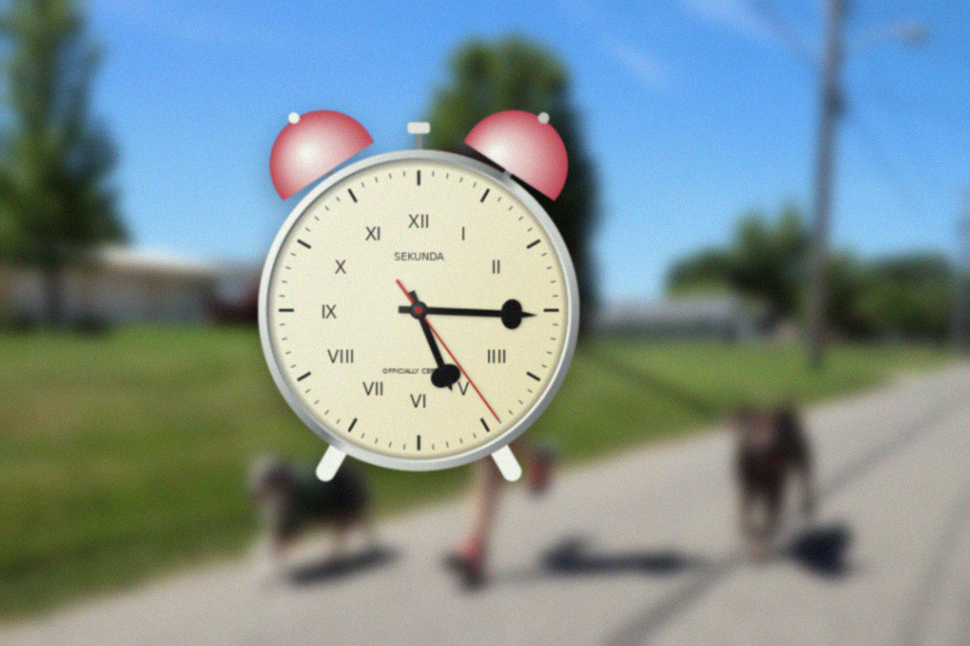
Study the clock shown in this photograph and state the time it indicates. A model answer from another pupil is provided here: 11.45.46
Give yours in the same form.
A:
5.15.24
